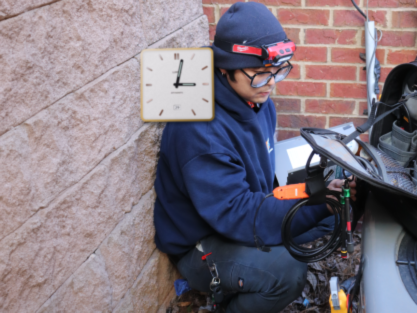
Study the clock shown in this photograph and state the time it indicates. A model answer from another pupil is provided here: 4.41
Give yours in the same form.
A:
3.02
